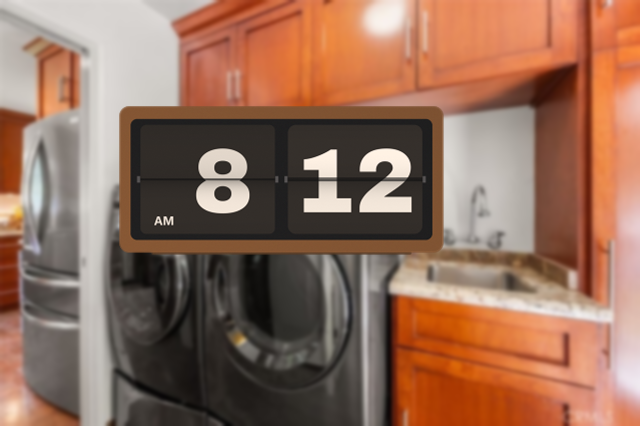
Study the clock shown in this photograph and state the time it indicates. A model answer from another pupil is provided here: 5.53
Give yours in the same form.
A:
8.12
